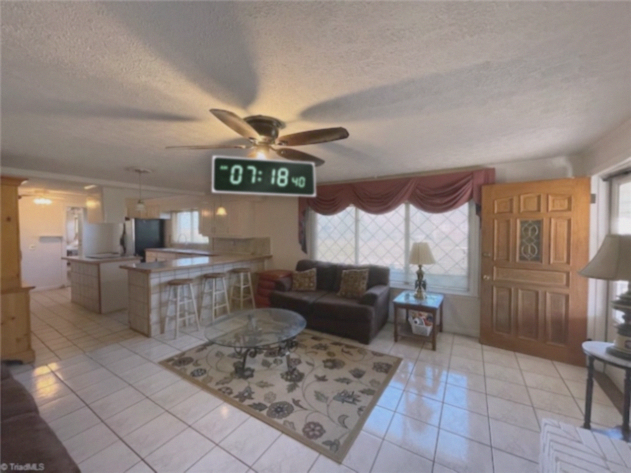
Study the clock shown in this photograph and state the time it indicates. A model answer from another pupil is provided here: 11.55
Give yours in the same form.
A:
7.18
